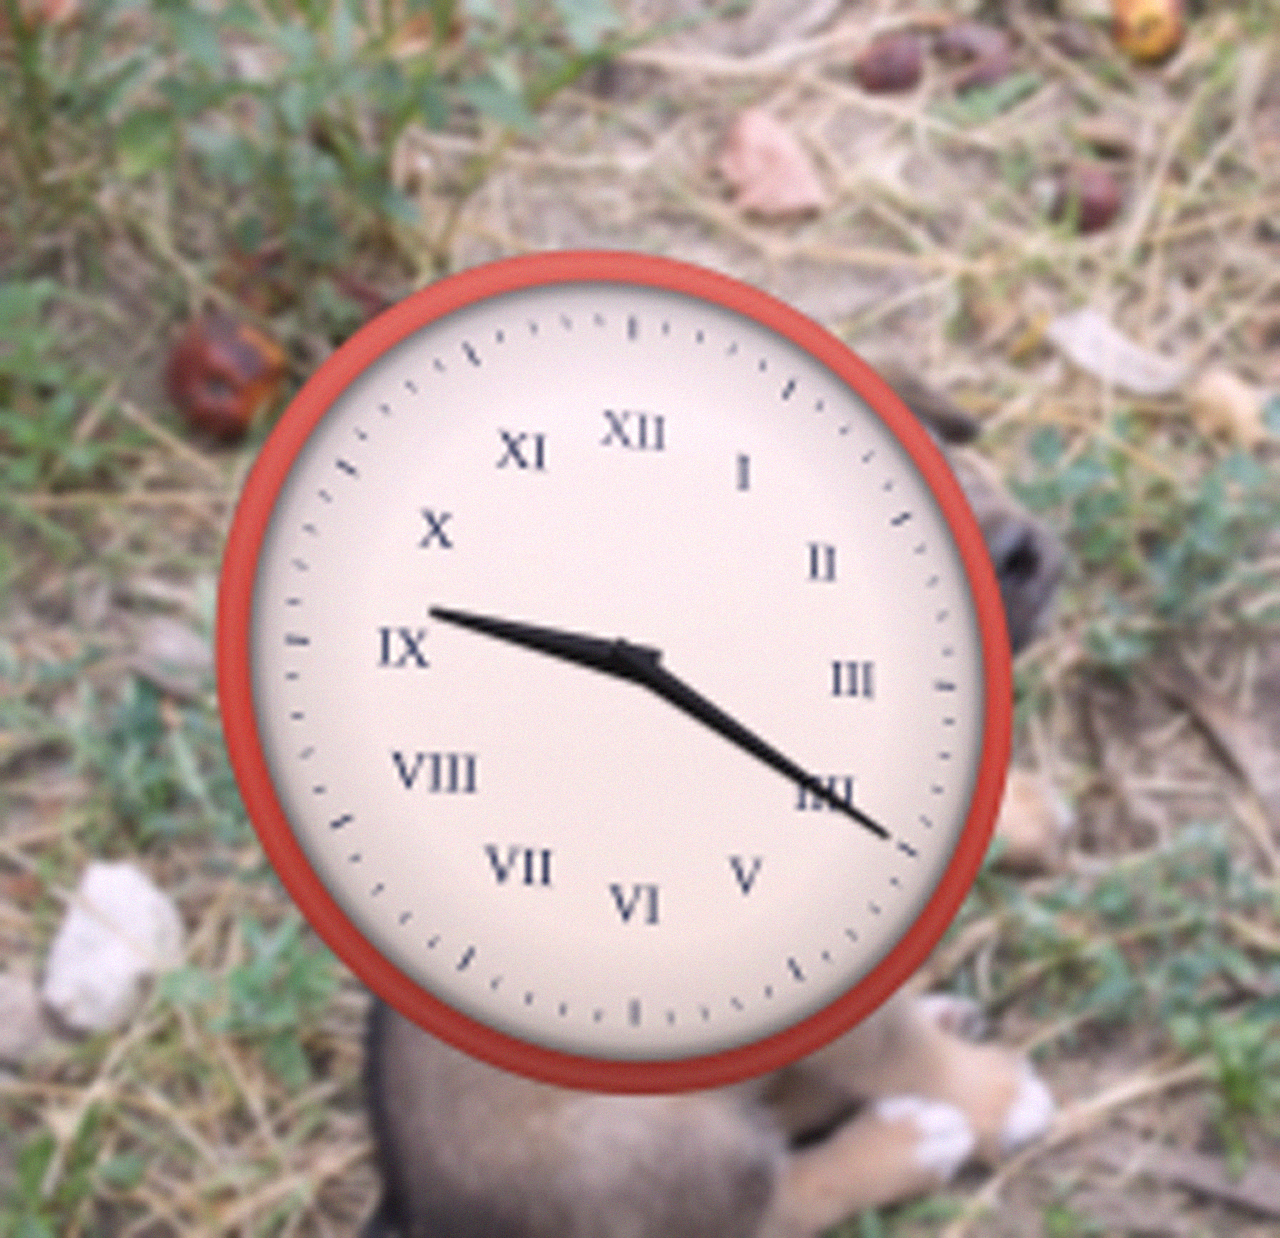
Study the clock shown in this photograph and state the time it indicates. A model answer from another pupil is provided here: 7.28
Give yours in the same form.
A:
9.20
